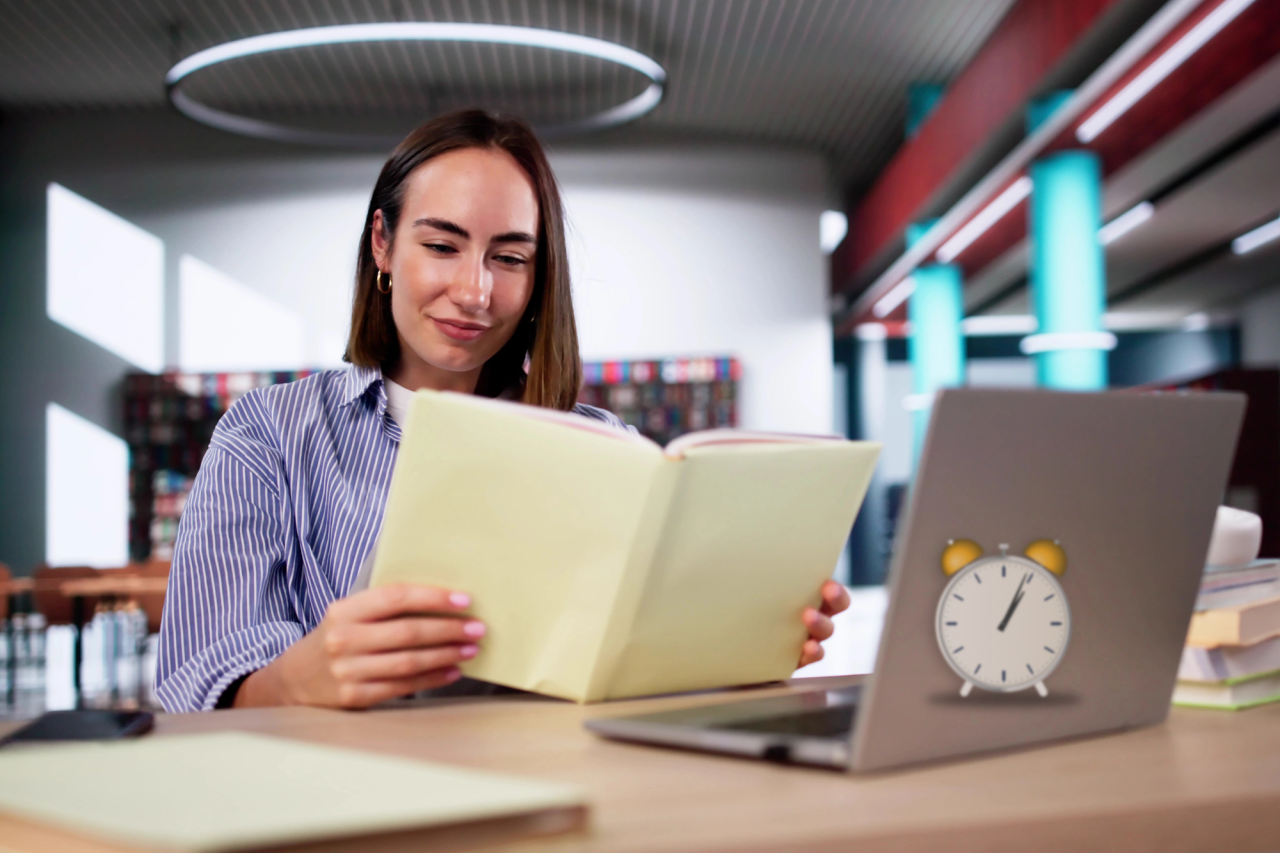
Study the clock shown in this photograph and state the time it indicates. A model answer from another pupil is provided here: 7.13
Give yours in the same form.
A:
1.04
